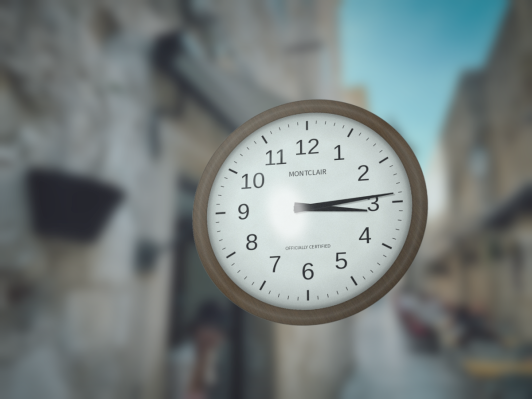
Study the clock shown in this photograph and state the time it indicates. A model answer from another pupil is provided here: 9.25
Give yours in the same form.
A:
3.14
